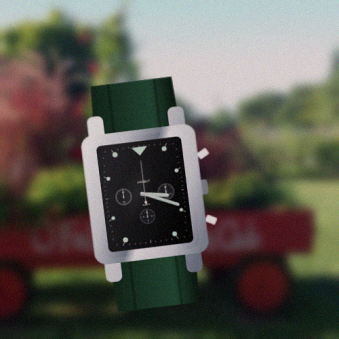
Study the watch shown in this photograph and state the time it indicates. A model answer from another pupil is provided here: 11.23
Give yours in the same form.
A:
3.19
